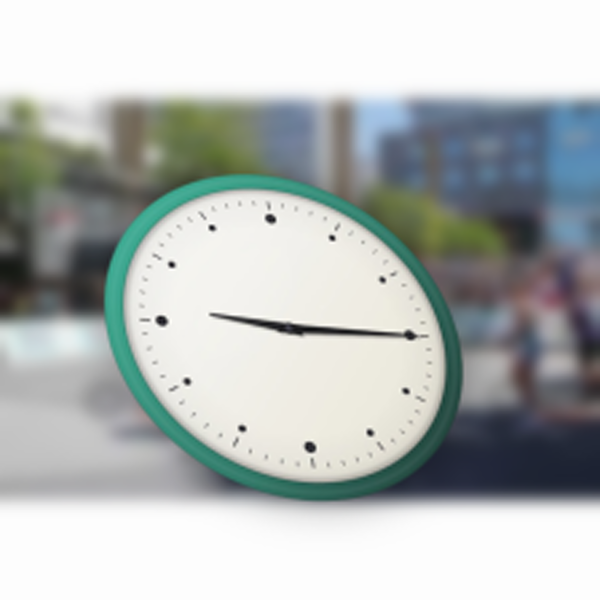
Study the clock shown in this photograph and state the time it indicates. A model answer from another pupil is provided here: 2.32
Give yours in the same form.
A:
9.15
